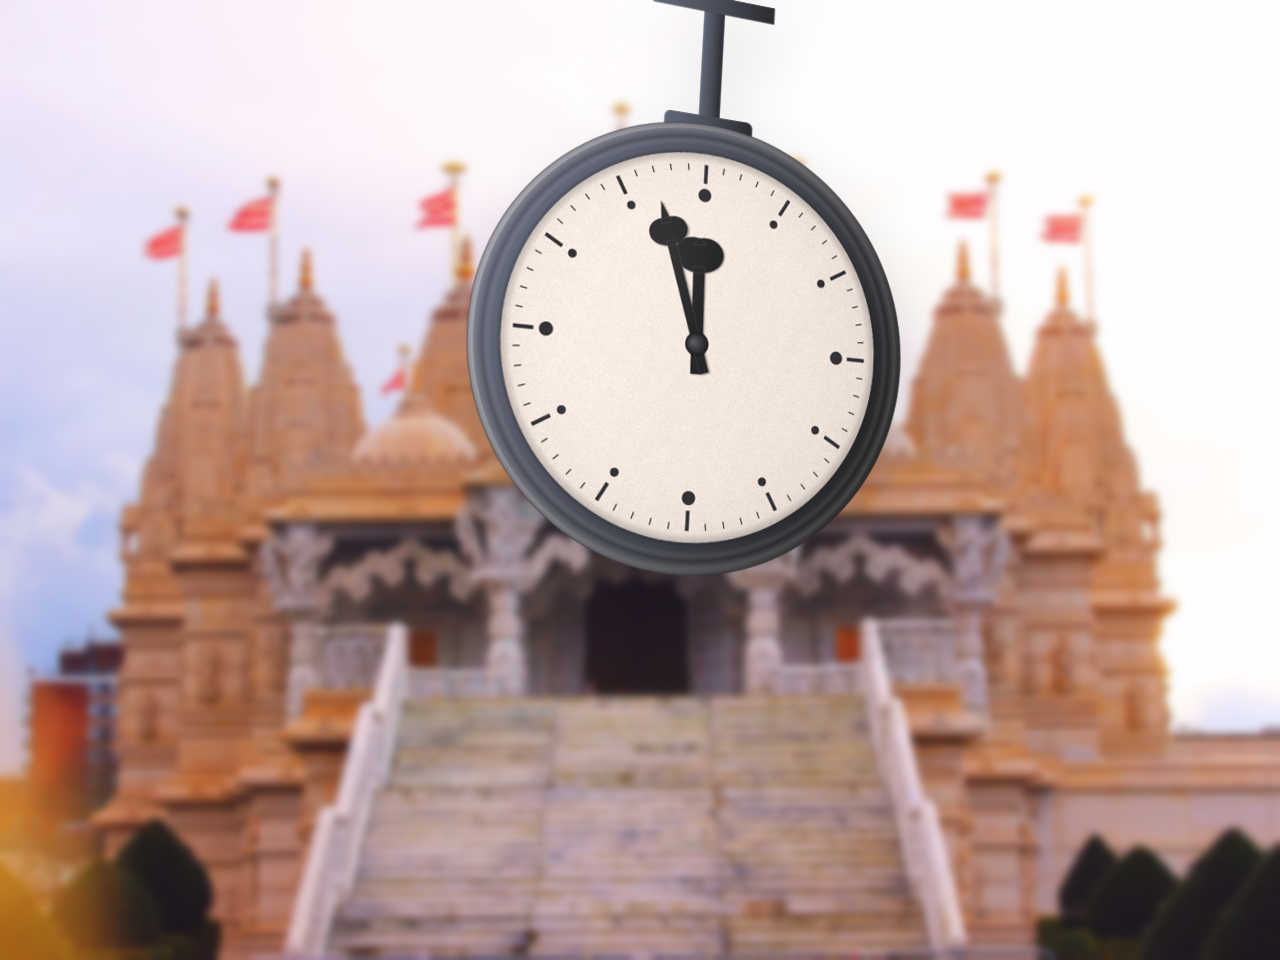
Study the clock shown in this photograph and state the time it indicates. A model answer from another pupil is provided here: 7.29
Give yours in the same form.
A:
11.57
